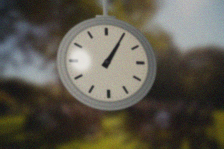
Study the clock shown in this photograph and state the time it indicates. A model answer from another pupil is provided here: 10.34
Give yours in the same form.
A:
1.05
